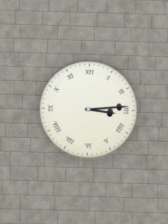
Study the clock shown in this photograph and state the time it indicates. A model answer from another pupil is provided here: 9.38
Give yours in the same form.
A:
3.14
